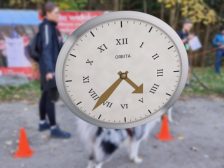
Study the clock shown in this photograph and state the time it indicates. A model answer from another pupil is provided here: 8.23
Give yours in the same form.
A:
4.37
